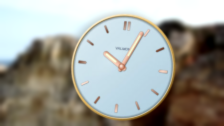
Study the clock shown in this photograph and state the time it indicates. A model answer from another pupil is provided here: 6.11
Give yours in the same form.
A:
10.04
